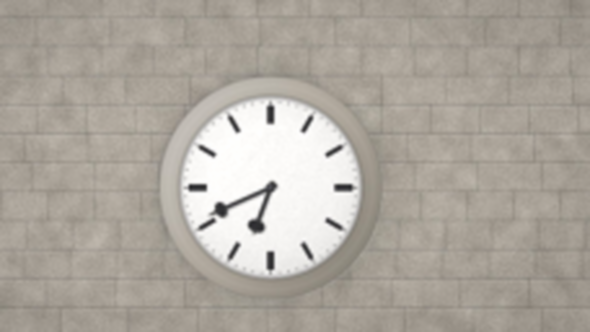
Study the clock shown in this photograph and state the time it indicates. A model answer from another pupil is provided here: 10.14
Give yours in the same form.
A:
6.41
